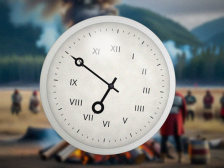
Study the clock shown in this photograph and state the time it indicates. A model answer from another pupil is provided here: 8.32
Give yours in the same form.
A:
6.50
